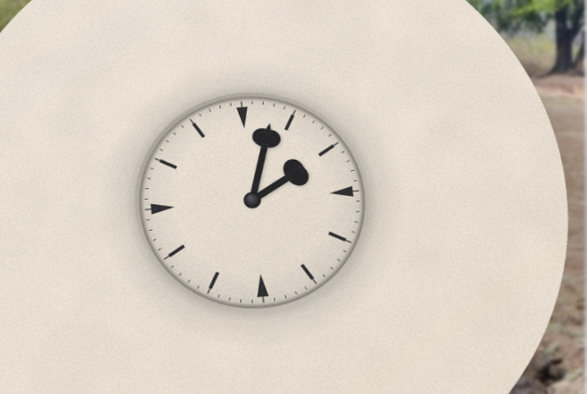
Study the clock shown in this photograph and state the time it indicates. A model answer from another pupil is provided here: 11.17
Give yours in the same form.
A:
2.03
